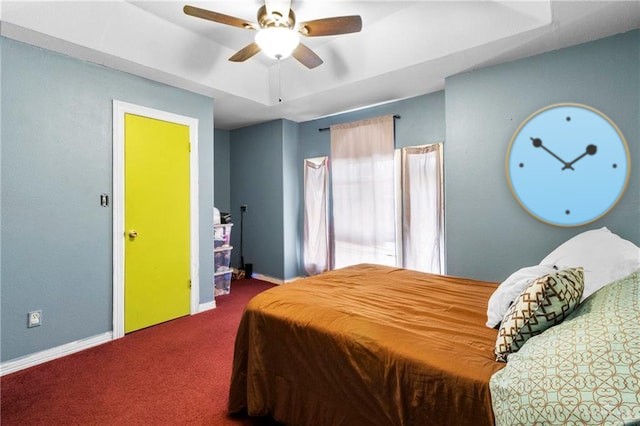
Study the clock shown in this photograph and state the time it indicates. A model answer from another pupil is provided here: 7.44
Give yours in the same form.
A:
1.51
